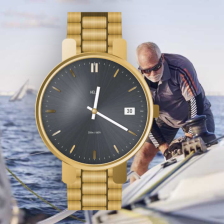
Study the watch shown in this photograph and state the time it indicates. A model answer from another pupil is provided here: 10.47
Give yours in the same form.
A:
12.20
